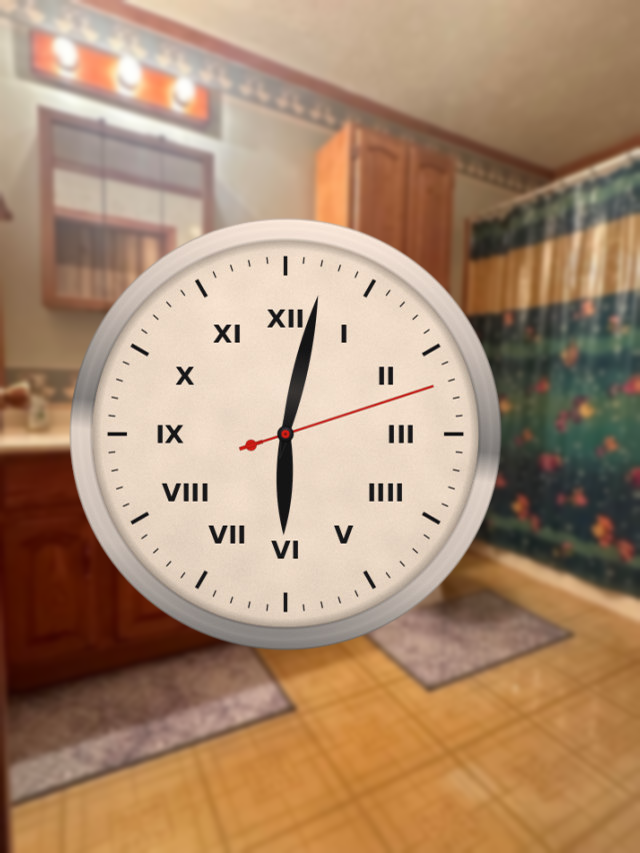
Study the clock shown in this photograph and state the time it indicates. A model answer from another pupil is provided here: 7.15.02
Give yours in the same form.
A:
6.02.12
